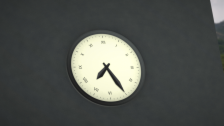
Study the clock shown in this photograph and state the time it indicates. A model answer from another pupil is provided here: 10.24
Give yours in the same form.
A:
7.25
